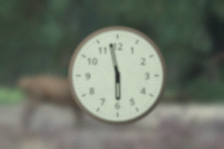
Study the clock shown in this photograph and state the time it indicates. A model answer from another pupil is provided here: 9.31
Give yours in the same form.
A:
5.58
